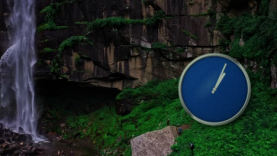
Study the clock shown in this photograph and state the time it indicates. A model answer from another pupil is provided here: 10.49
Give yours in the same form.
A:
1.04
